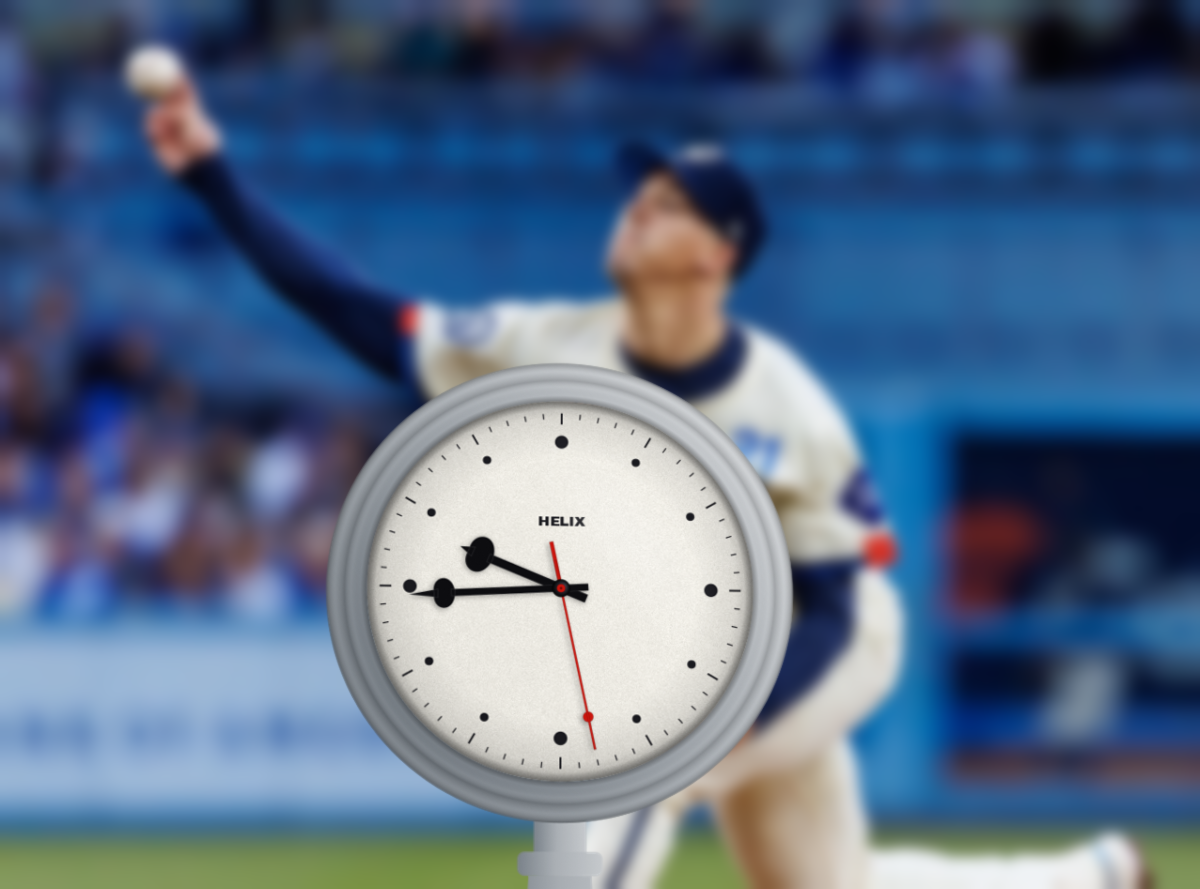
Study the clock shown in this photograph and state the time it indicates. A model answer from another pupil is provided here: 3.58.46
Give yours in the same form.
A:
9.44.28
